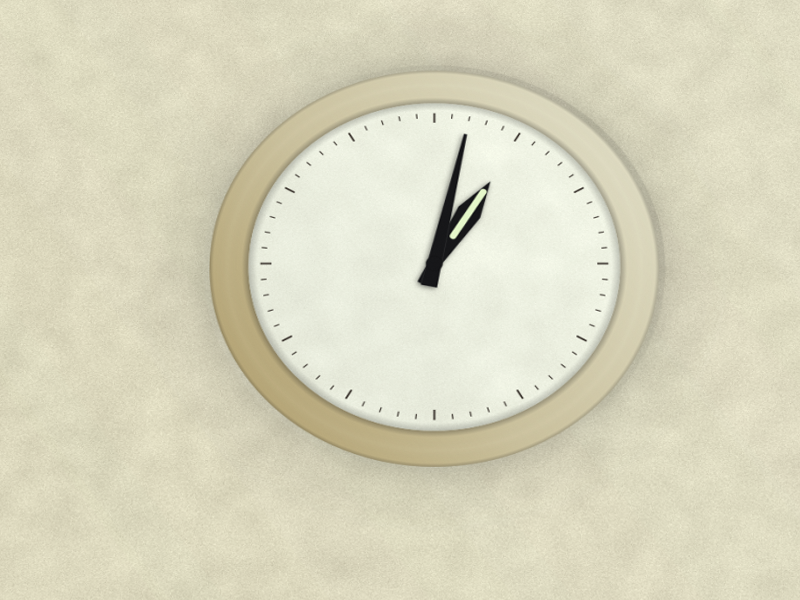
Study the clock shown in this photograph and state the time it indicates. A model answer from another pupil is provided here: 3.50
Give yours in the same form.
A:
1.02
